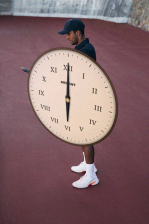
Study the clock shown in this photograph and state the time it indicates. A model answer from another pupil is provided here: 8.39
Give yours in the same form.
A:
6.00
